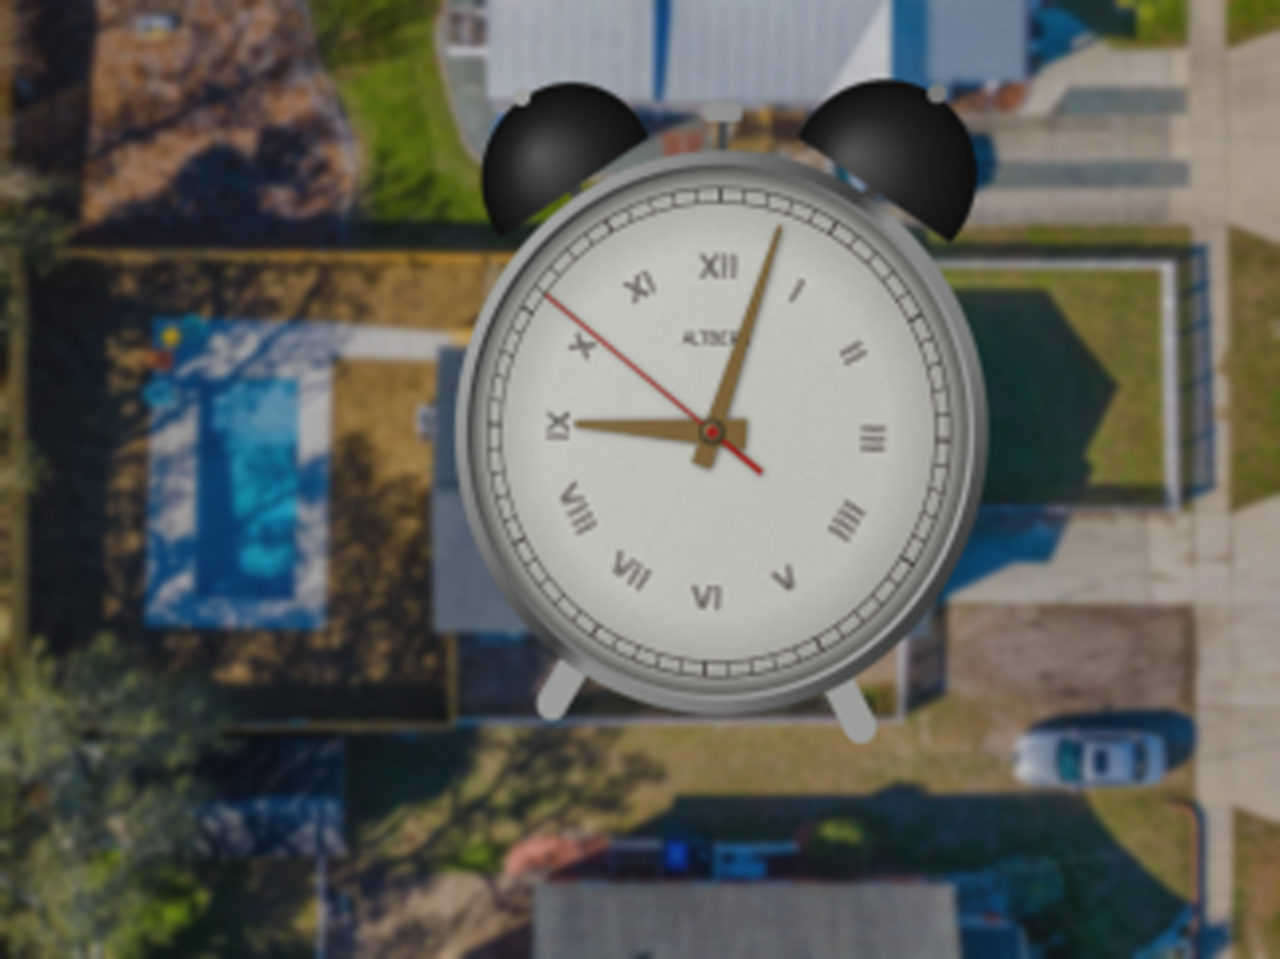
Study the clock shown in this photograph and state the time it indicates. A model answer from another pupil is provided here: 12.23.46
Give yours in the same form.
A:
9.02.51
